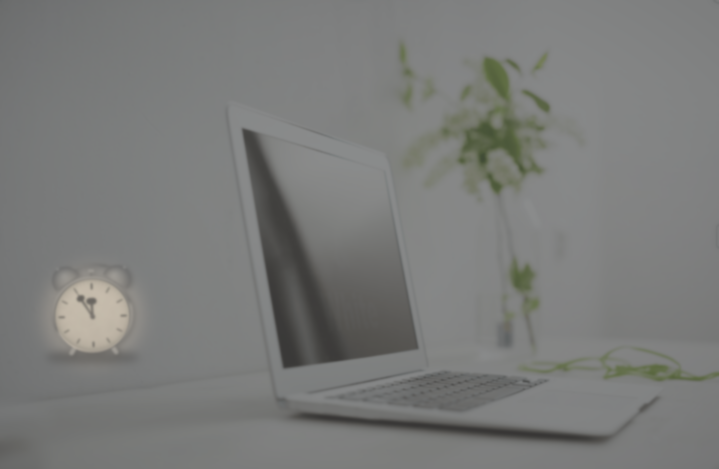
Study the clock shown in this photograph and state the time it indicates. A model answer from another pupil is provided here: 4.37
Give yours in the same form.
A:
11.55
